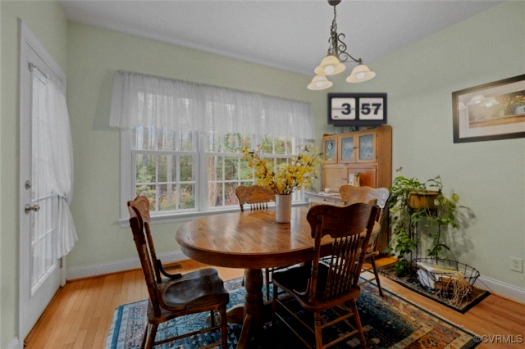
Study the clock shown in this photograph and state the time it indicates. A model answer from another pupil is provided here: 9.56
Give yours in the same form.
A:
3.57
